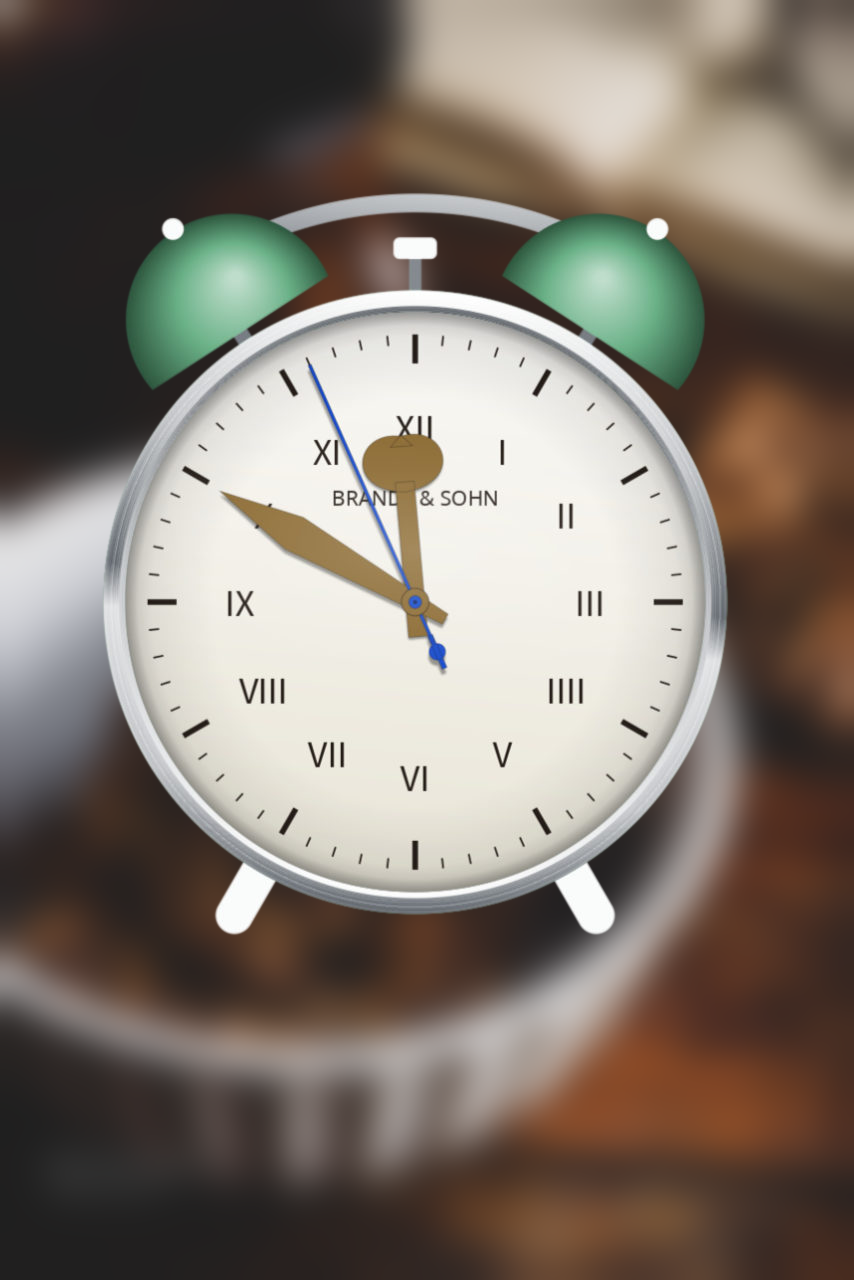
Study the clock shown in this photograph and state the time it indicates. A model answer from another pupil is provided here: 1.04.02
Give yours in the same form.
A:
11.49.56
